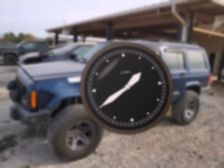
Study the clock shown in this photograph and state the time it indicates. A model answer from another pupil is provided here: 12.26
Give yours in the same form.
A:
1.40
